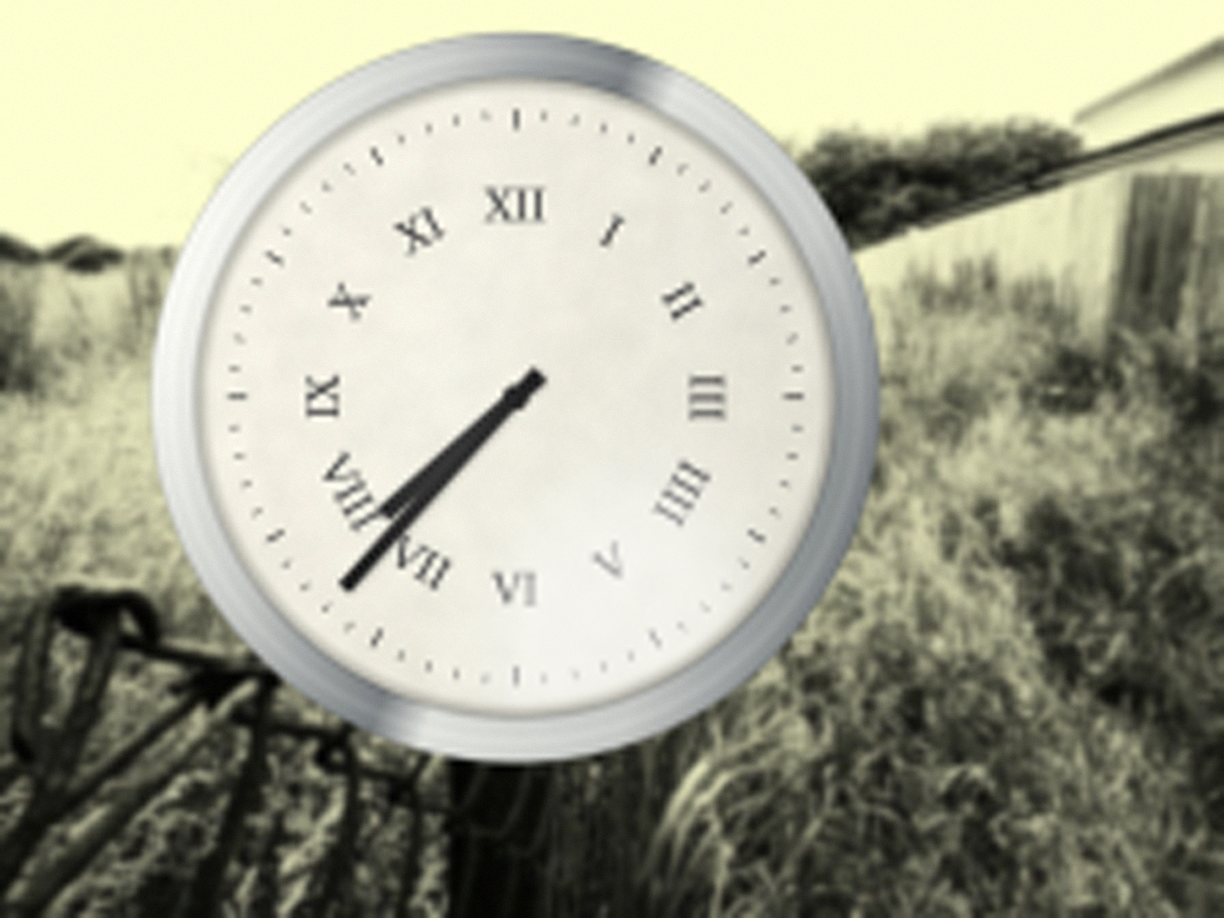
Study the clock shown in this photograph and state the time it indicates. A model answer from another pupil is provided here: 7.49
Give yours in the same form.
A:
7.37
